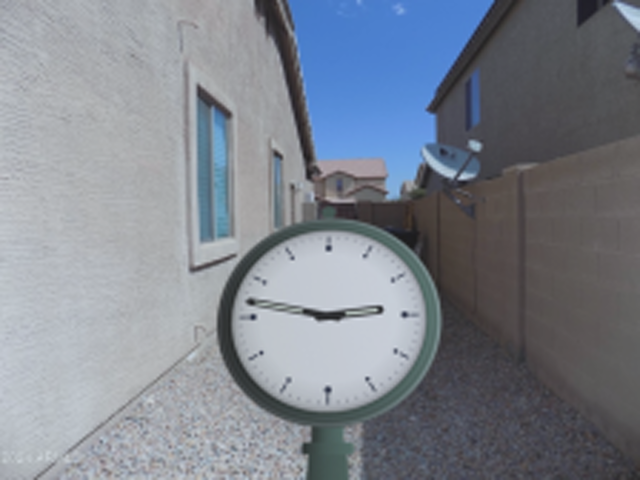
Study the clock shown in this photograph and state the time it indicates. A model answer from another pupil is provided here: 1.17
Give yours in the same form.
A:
2.47
